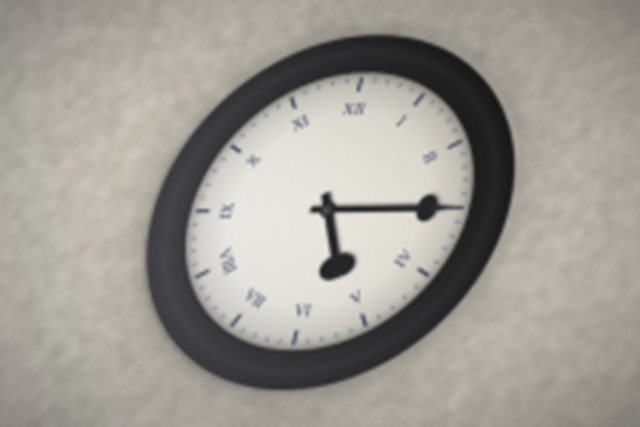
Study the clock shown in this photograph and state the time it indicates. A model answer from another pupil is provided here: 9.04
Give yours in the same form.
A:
5.15
